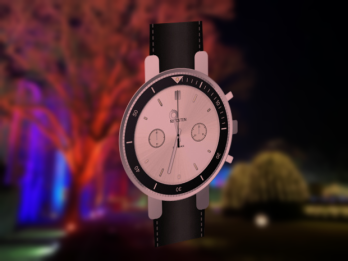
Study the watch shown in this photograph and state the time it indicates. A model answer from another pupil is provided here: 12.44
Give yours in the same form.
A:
11.33
